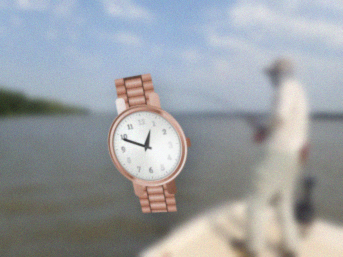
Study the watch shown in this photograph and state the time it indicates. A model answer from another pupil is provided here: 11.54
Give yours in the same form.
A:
12.49
